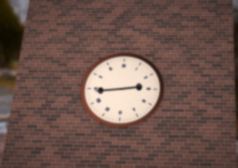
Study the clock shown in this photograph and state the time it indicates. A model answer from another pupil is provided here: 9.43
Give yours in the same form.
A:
2.44
